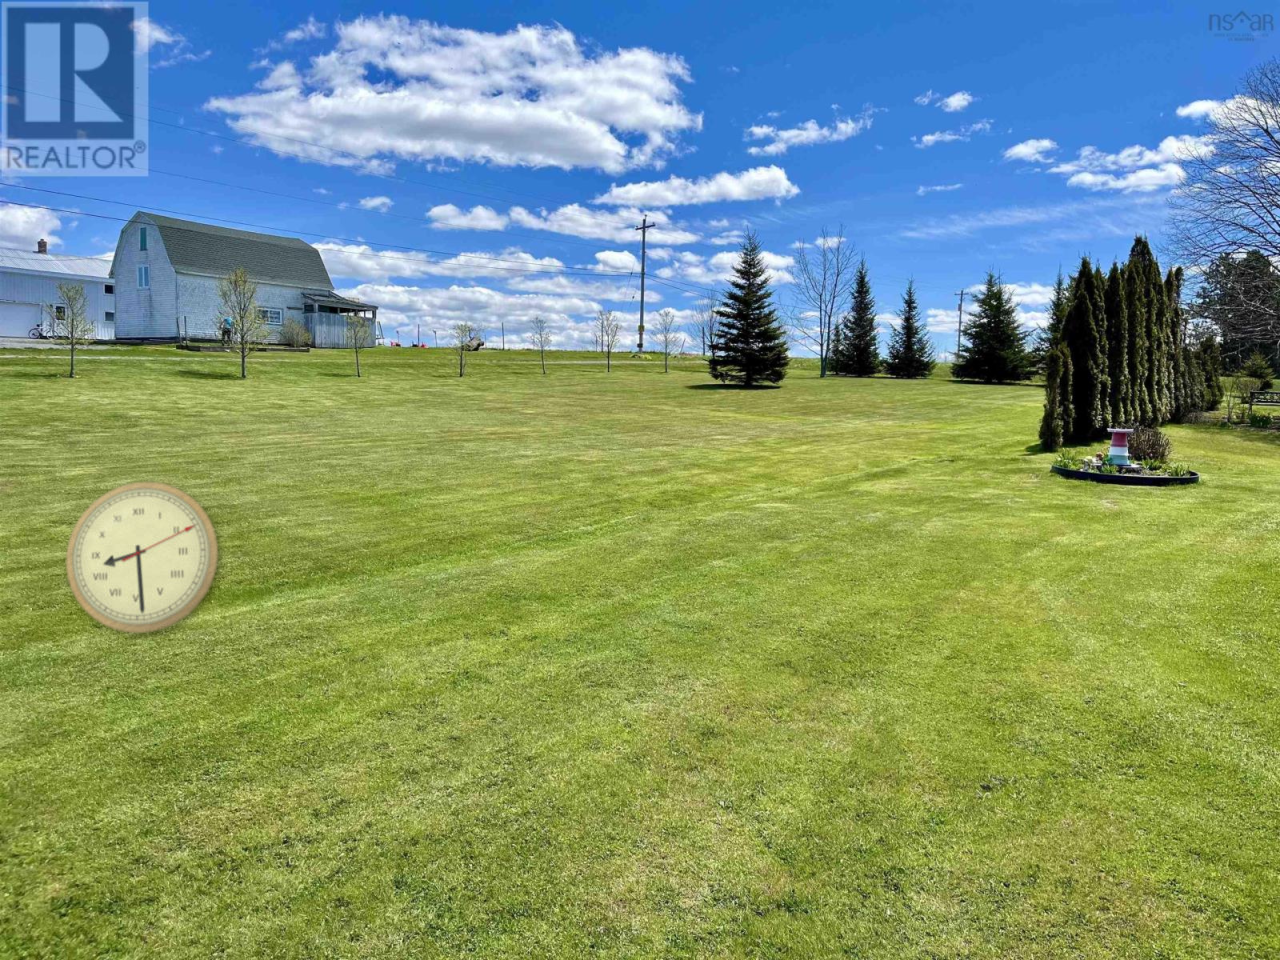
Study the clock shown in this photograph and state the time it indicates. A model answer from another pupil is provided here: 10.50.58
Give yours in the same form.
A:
8.29.11
